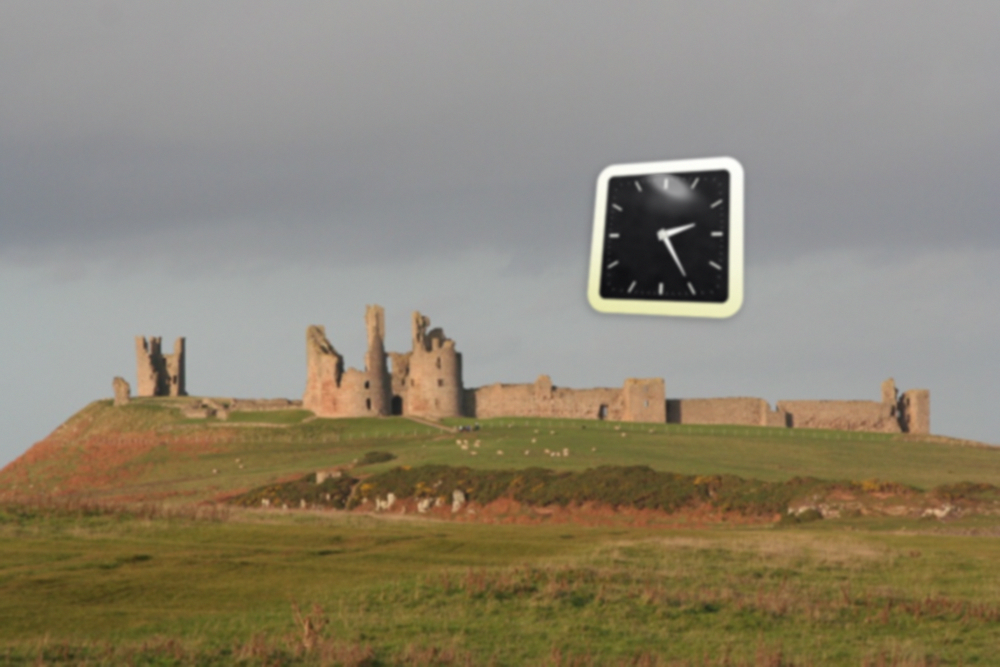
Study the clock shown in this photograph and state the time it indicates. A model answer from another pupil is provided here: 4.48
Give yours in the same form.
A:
2.25
